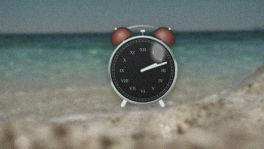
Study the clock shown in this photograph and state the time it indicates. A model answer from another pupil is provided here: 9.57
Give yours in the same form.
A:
2.12
